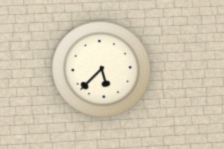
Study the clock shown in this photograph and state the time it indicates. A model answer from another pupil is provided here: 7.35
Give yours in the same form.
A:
5.38
